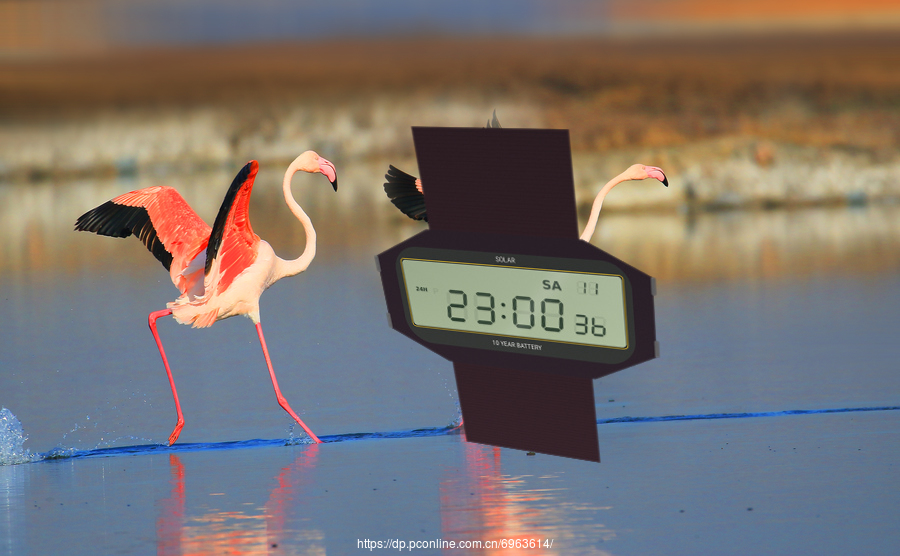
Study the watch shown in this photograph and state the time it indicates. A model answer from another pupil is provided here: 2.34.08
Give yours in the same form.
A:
23.00.36
